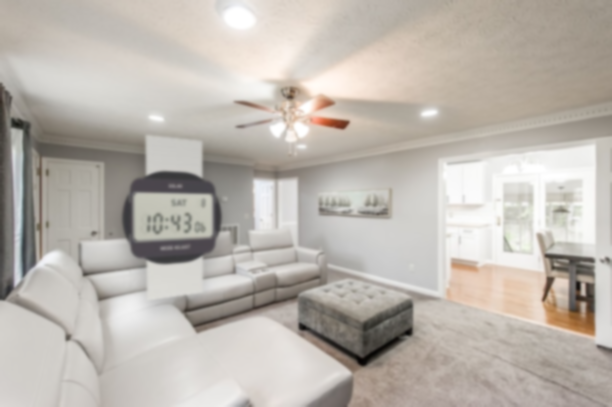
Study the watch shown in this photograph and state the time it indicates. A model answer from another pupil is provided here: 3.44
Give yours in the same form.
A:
10.43
